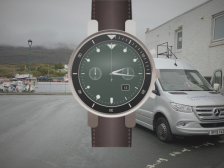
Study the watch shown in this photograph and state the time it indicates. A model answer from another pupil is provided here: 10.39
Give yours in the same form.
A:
2.16
